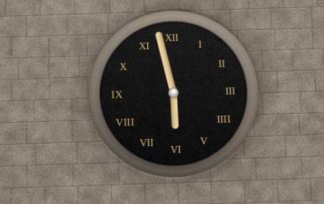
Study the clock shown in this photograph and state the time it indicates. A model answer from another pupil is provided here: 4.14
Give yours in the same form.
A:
5.58
